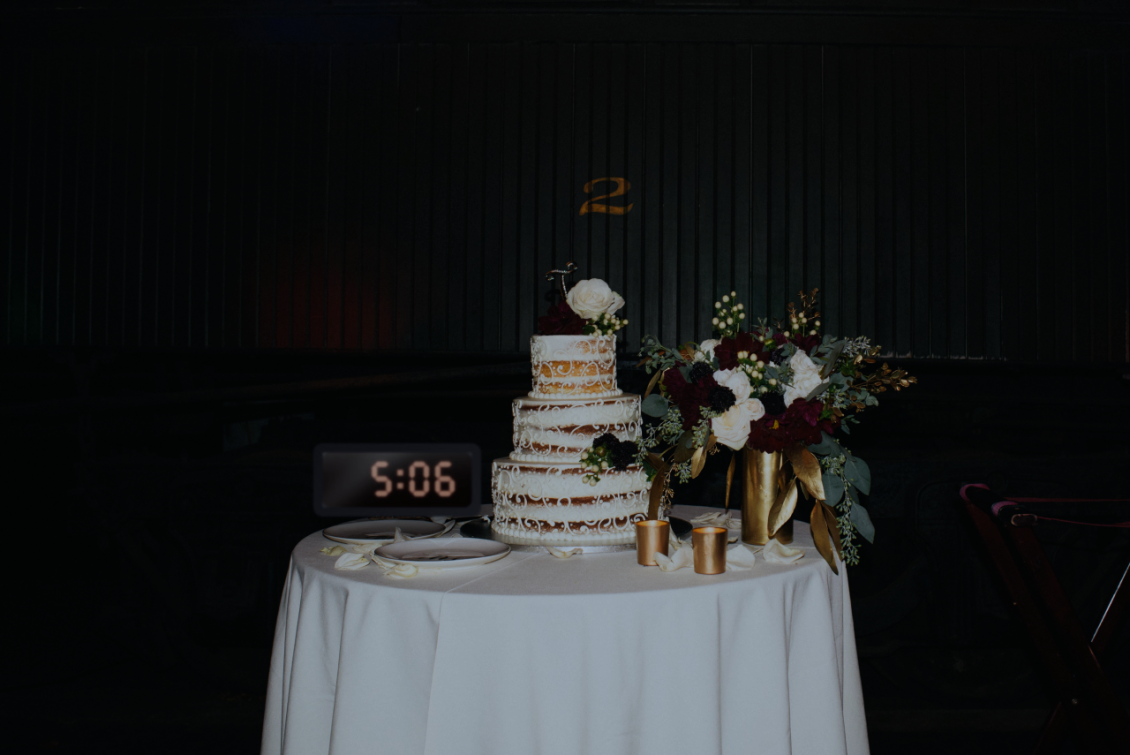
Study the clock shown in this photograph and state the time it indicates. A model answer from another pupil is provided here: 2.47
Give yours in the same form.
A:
5.06
